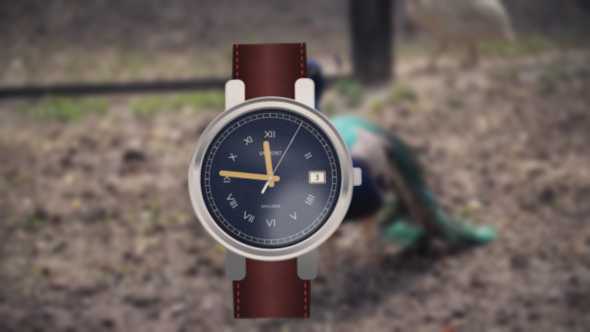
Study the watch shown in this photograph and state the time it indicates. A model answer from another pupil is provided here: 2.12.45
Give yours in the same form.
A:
11.46.05
